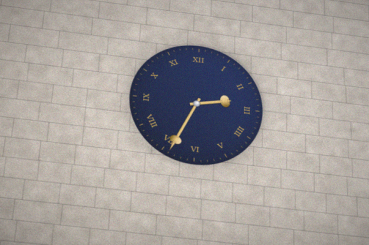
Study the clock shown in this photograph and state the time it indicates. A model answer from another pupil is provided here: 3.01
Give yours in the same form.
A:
2.34
